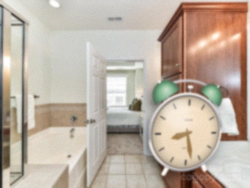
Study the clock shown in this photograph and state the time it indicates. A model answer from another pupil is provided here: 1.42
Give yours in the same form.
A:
8.28
